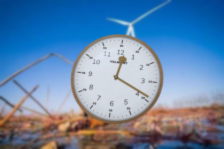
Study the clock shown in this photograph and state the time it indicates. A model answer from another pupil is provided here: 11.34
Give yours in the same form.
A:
12.19
